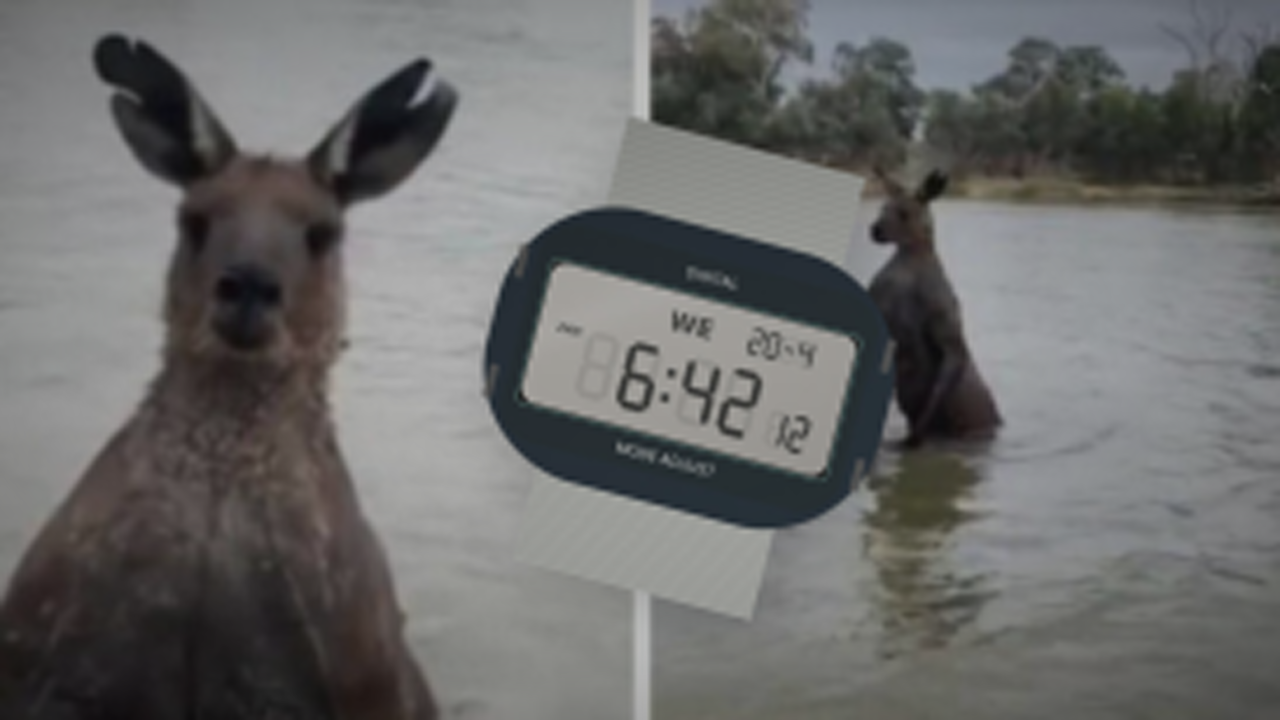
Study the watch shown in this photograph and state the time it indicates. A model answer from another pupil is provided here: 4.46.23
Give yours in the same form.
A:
6.42.12
